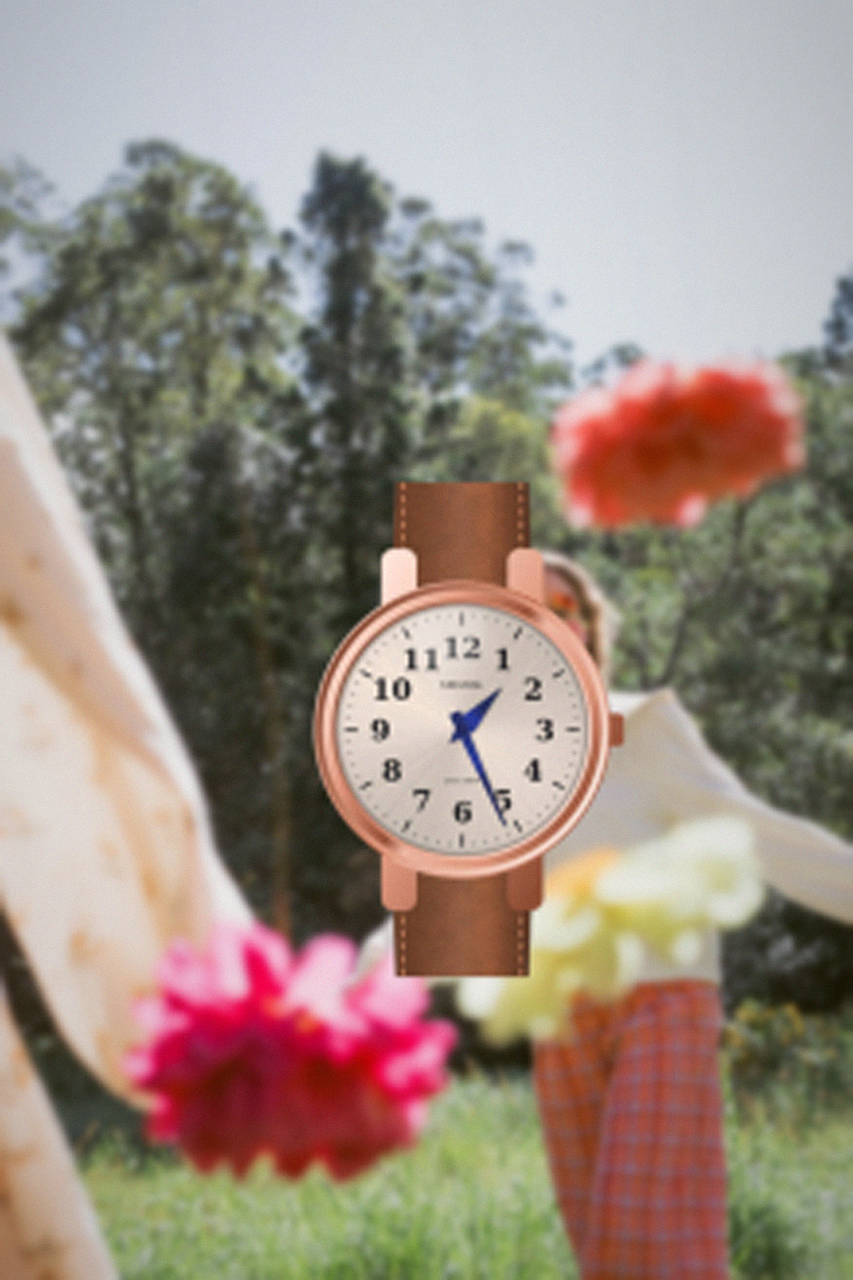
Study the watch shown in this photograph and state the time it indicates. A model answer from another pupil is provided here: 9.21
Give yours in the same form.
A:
1.26
